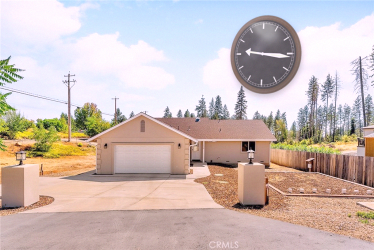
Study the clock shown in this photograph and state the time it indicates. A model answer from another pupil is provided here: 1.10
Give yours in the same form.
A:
9.16
